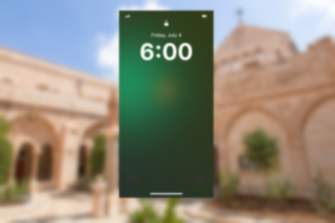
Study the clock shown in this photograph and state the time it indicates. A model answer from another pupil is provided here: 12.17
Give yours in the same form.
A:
6.00
